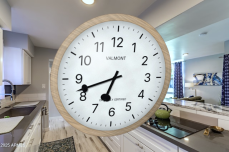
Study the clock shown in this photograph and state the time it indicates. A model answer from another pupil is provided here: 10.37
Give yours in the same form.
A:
6.42
